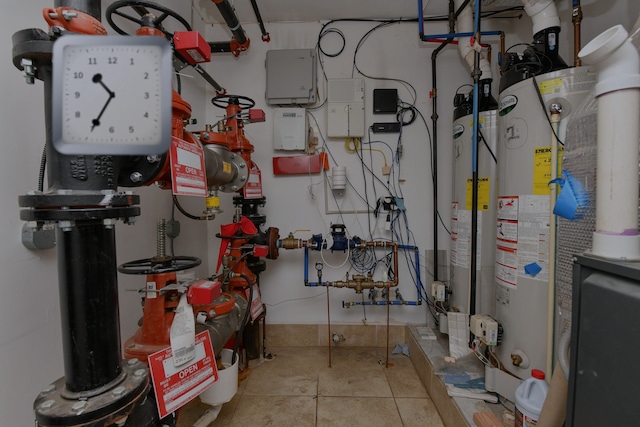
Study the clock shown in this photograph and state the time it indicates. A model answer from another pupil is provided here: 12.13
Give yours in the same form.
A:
10.35
